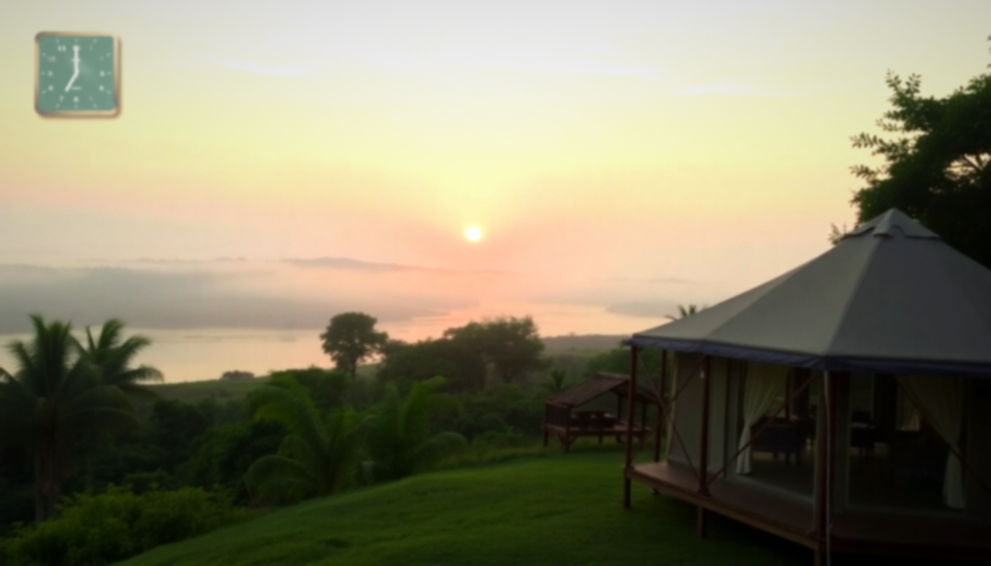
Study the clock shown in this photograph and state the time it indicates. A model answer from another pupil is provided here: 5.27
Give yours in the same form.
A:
7.00
